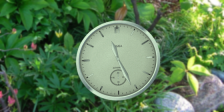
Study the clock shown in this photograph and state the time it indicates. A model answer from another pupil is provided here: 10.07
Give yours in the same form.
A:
11.26
